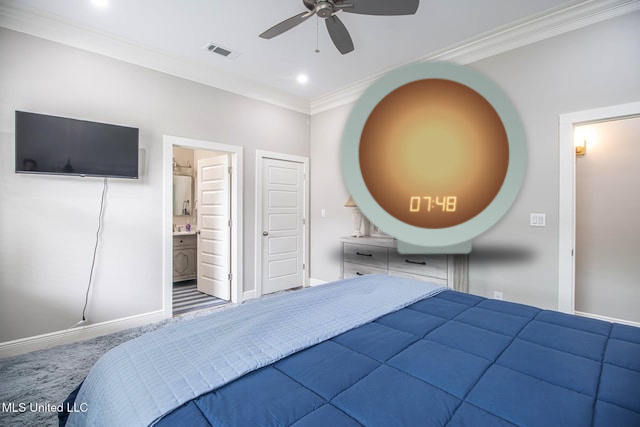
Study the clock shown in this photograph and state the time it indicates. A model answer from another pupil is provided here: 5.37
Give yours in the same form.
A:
7.48
